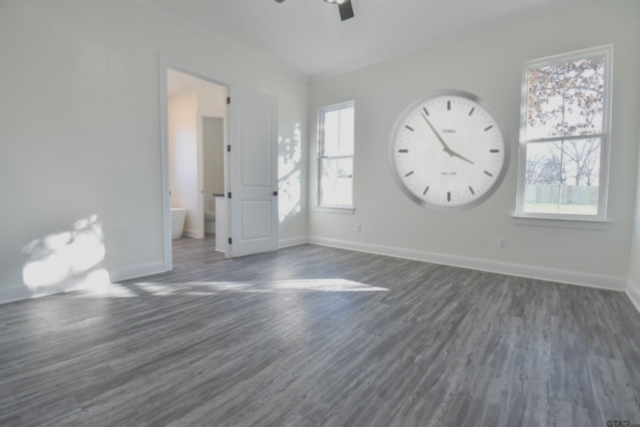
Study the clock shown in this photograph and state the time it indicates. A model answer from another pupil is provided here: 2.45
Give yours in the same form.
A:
3.54
